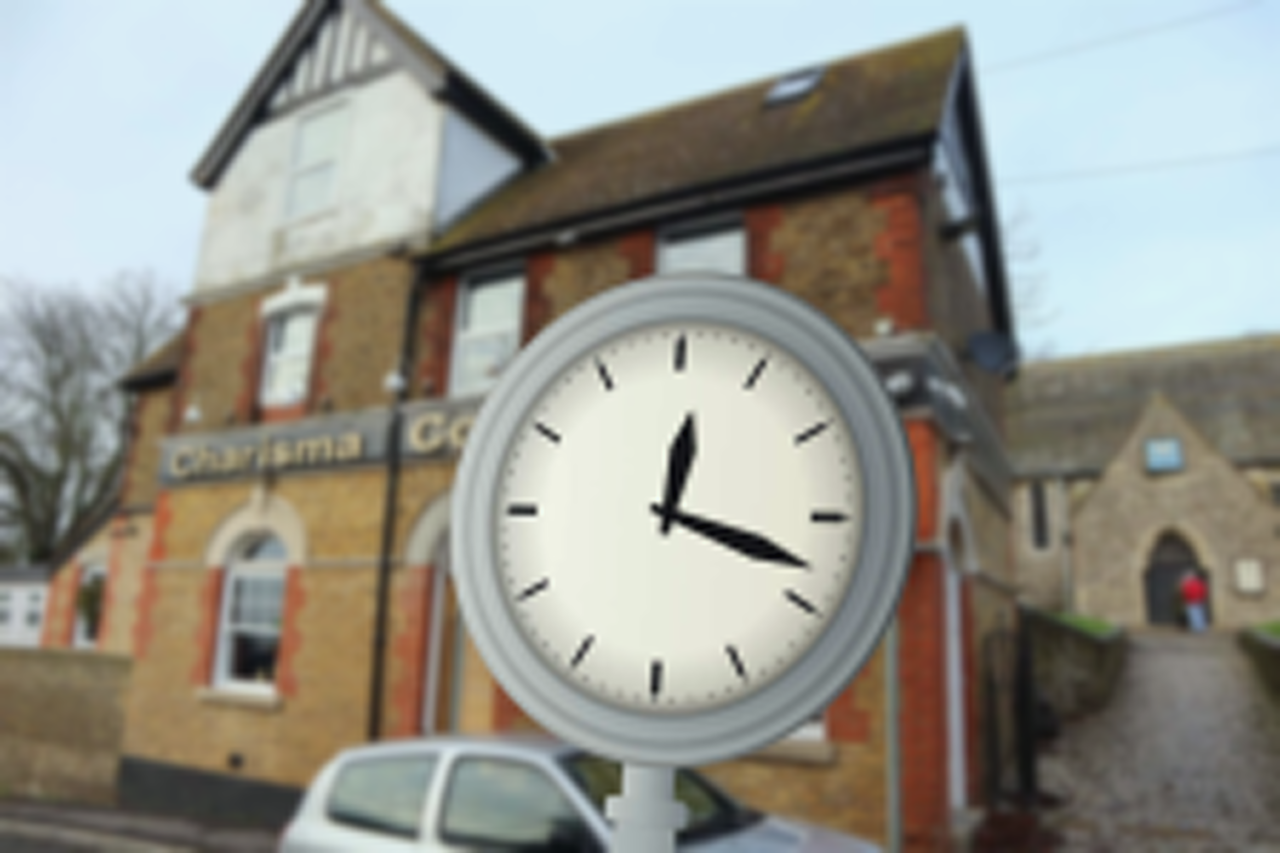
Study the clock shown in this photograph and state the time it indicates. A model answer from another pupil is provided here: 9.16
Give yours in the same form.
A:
12.18
